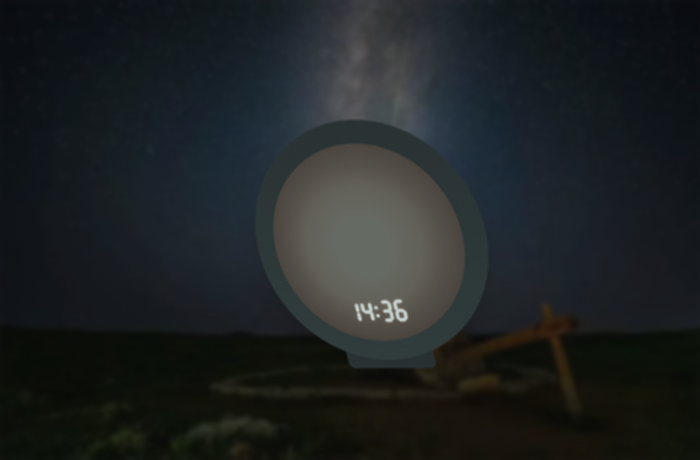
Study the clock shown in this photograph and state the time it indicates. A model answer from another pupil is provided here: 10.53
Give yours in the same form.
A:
14.36
